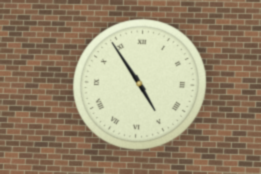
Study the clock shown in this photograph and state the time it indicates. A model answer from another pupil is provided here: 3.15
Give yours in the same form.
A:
4.54
